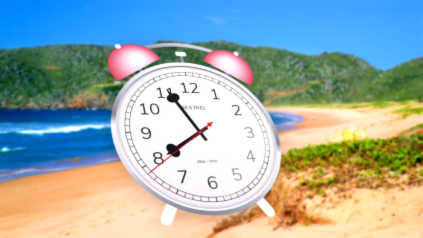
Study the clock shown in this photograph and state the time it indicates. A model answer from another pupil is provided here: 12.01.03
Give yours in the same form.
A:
7.55.39
